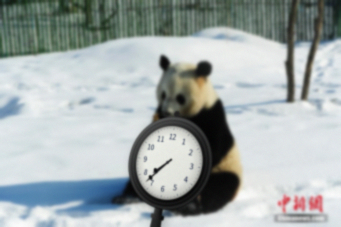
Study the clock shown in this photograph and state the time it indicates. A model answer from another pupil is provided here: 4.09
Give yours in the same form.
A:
7.37
